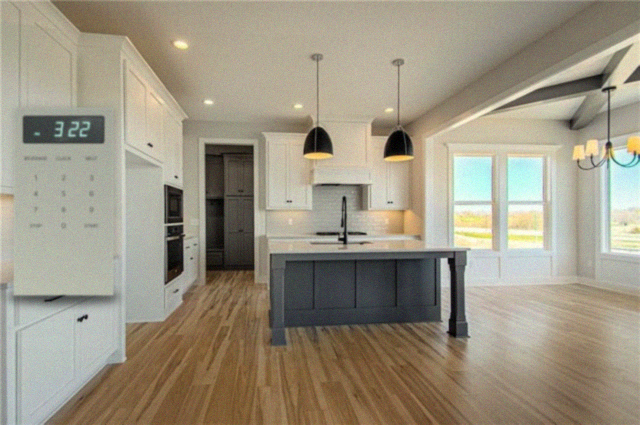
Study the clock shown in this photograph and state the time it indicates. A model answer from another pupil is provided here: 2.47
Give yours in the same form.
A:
3.22
